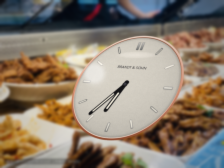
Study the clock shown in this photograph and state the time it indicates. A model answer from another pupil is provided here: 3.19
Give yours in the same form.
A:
6.36
